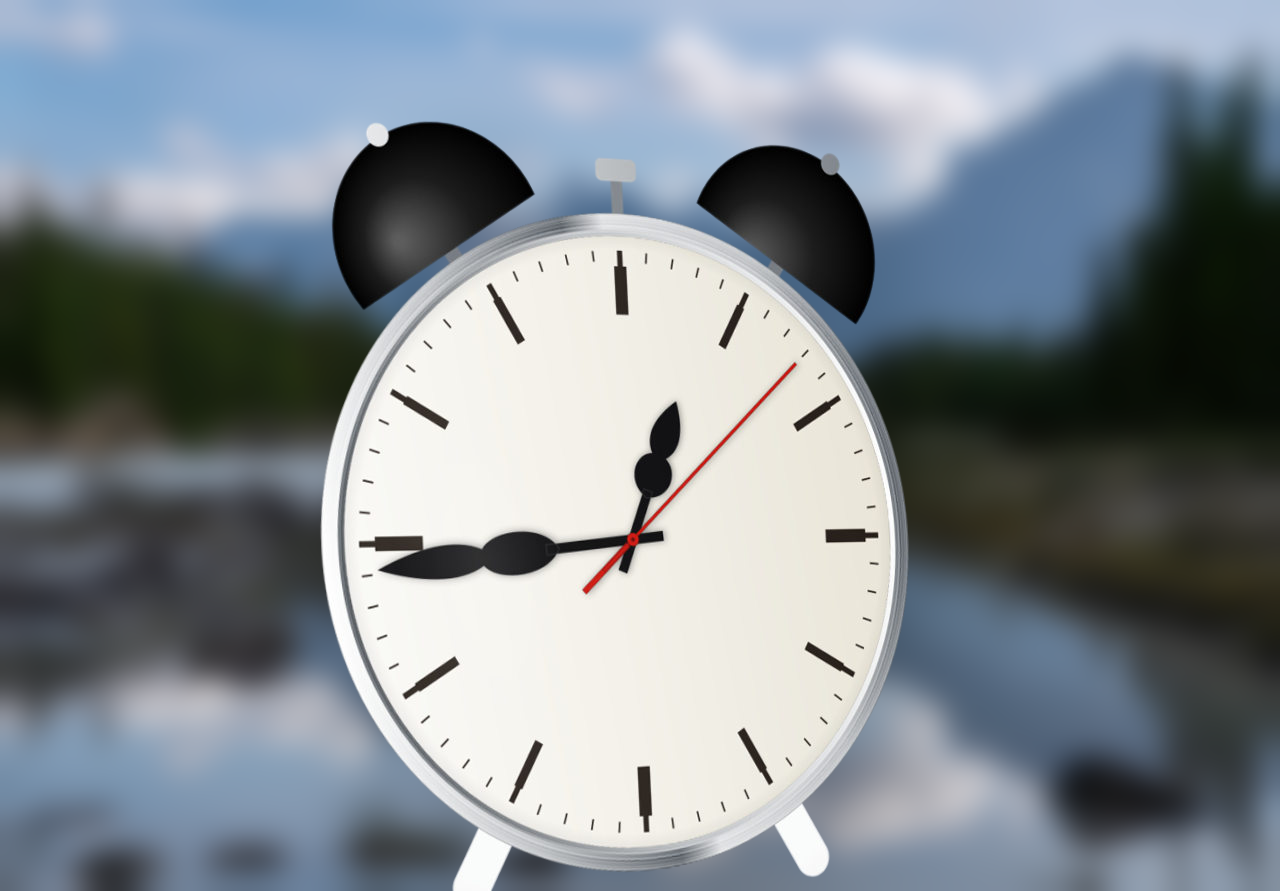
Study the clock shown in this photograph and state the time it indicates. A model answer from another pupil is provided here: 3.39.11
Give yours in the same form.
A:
12.44.08
